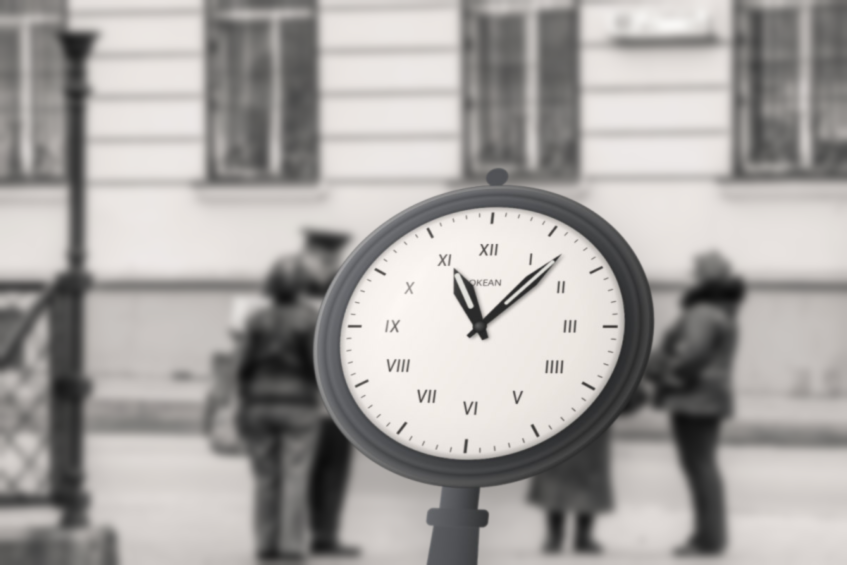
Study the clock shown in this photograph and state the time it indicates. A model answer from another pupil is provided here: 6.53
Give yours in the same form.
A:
11.07
